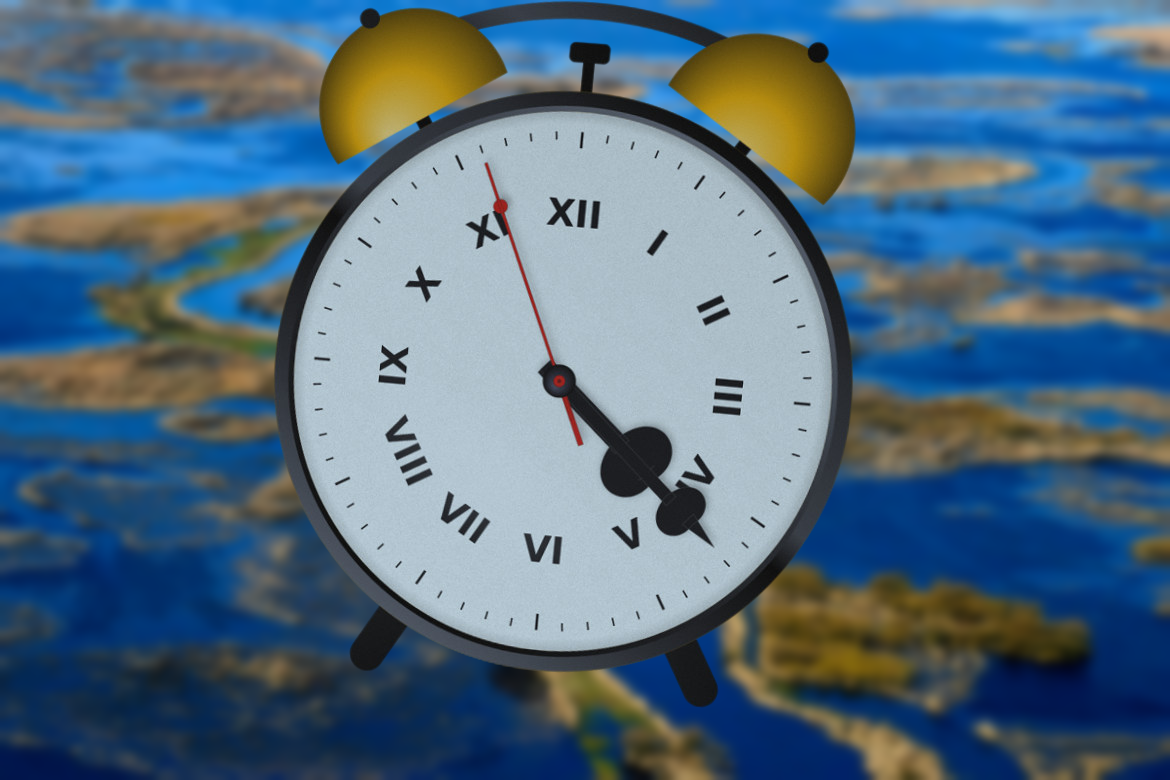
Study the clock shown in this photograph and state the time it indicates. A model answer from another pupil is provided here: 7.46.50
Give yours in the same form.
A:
4.21.56
